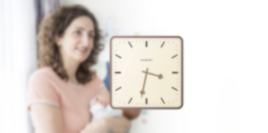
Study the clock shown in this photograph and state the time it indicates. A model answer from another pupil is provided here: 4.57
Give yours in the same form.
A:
3.32
